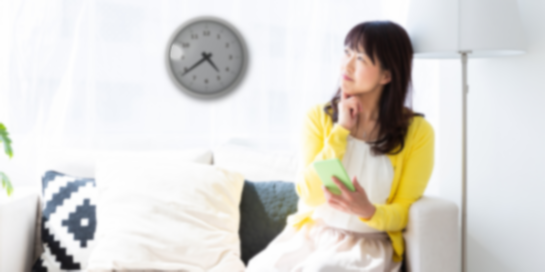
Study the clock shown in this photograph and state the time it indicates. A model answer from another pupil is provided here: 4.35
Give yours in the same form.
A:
4.39
